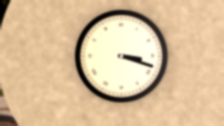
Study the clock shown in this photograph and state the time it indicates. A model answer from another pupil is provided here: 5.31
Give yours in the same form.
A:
3.18
